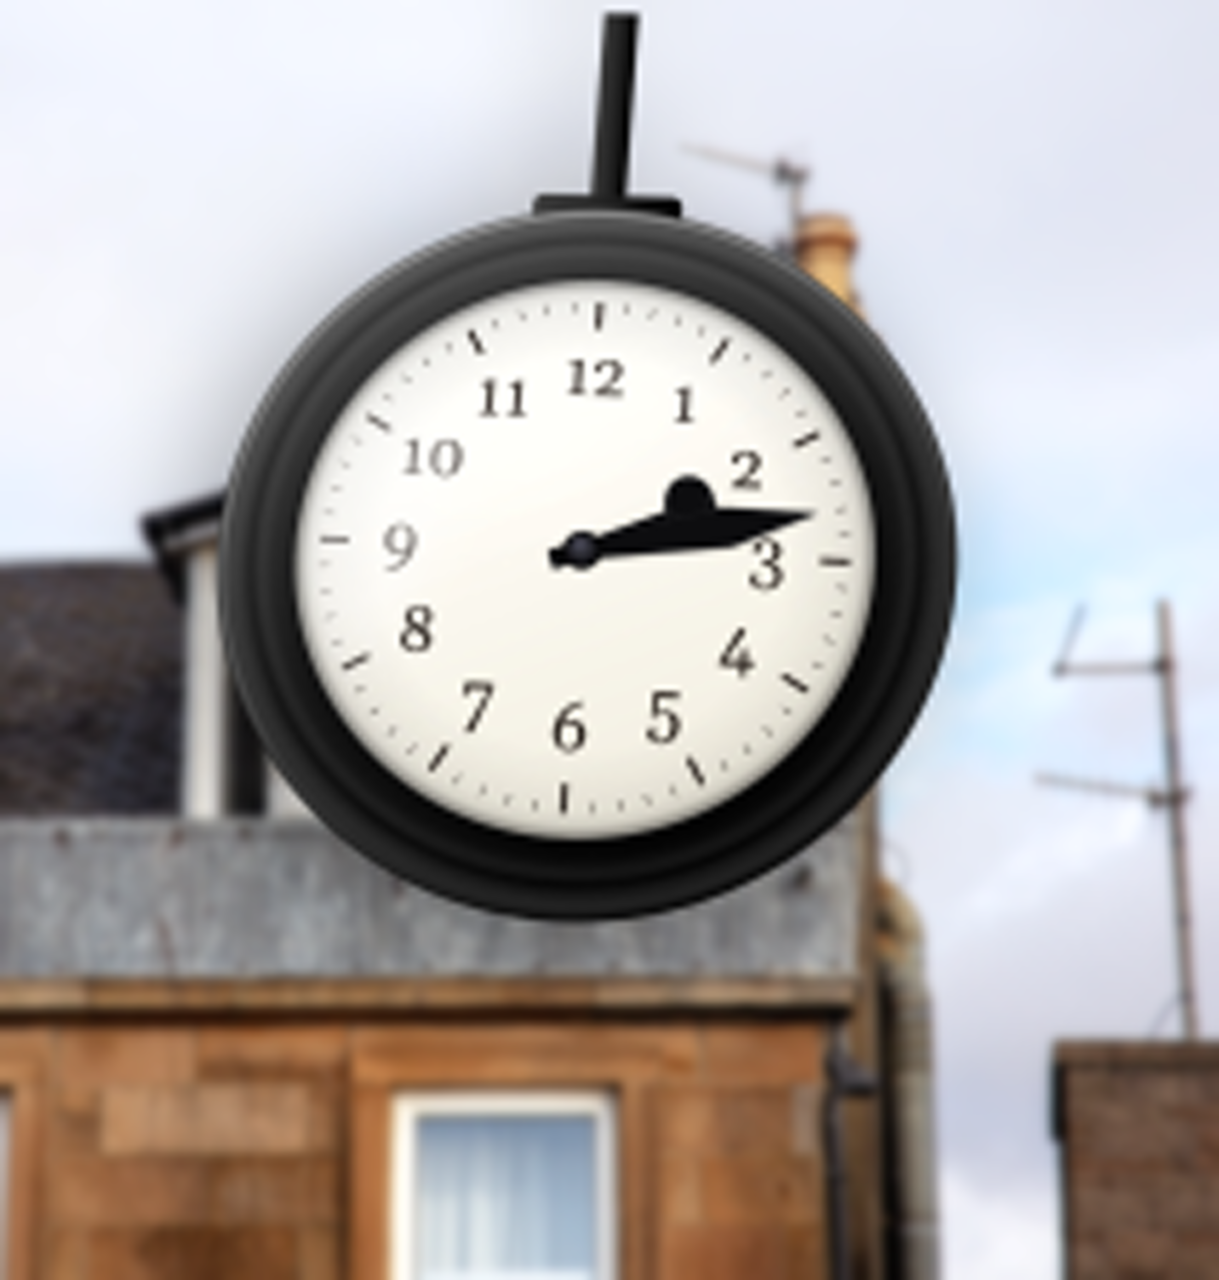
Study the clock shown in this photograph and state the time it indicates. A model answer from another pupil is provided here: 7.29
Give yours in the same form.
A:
2.13
